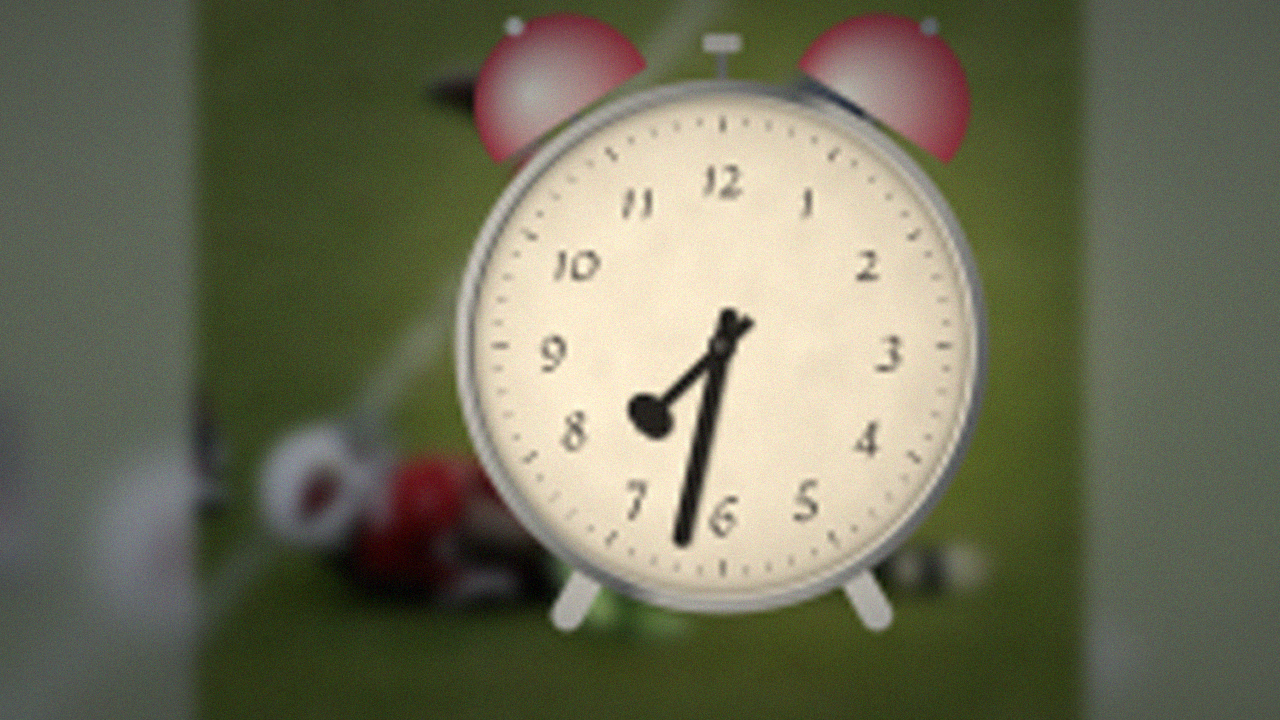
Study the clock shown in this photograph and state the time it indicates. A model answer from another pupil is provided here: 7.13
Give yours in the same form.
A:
7.32
